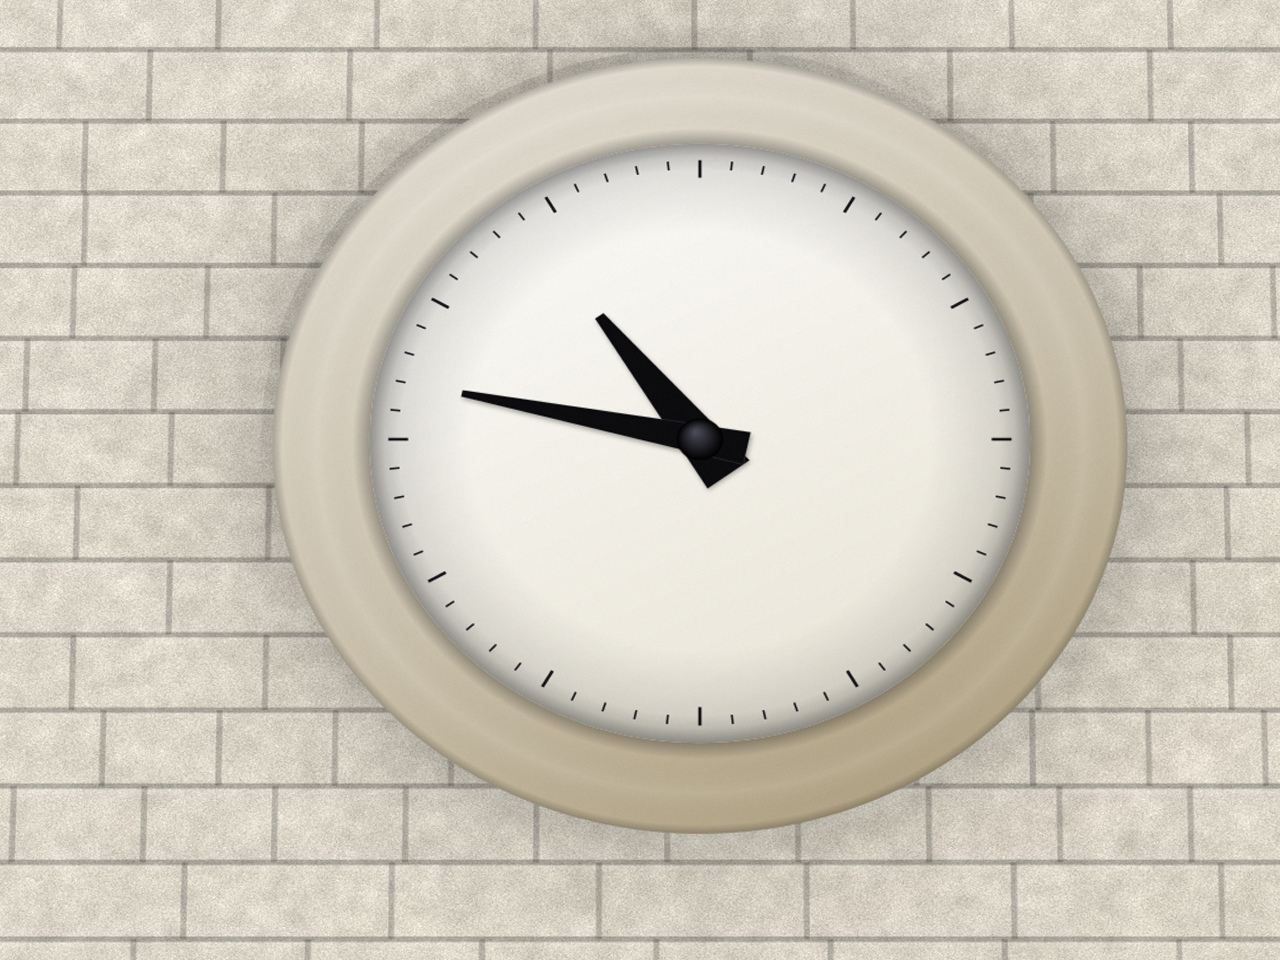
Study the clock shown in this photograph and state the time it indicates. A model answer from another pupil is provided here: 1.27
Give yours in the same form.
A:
10.47
